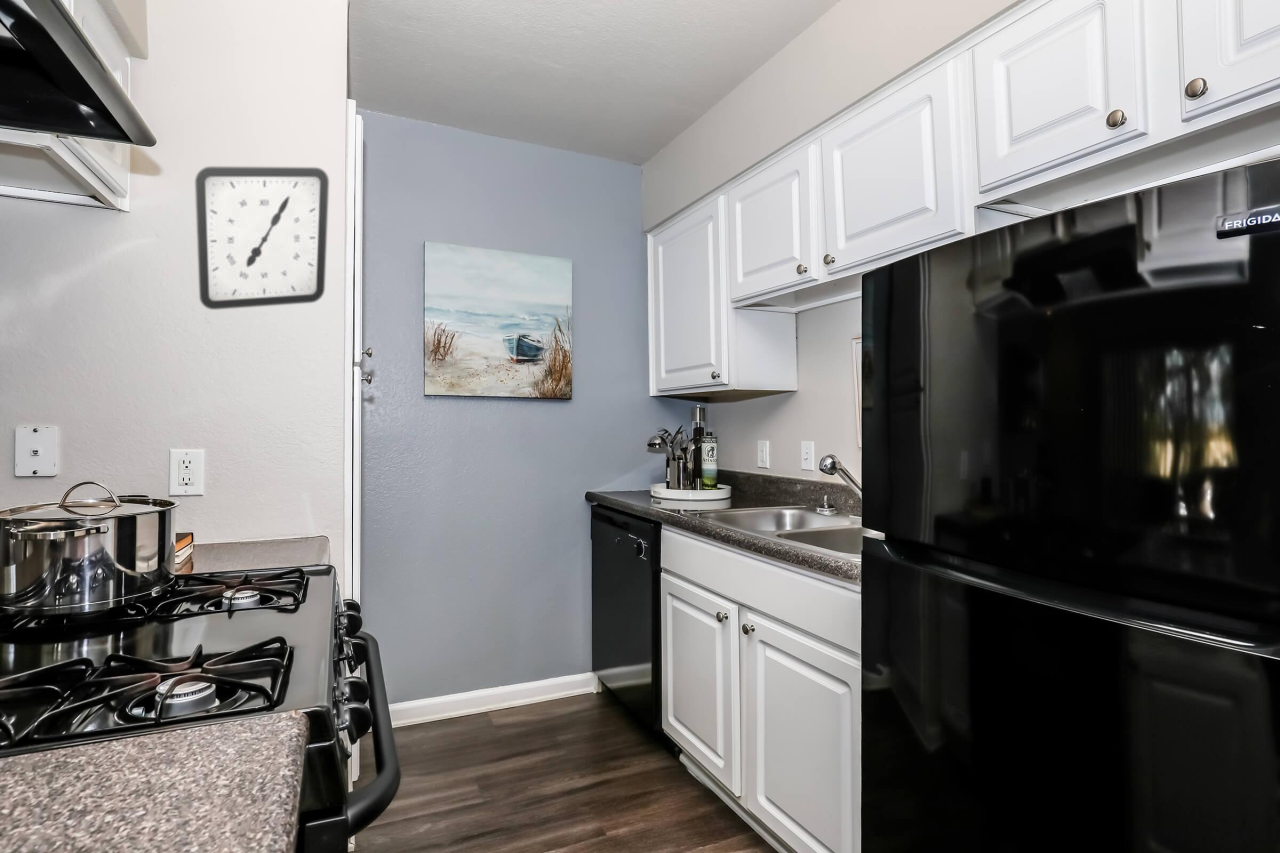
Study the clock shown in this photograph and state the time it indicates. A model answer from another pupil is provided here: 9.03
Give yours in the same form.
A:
7.05
